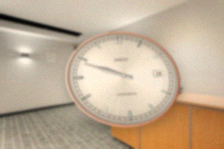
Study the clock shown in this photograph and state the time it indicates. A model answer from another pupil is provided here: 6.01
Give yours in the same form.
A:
9.49
